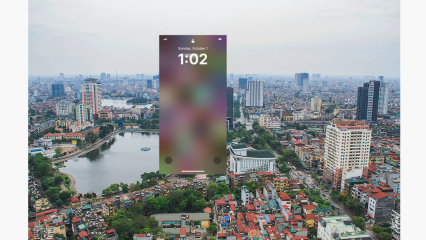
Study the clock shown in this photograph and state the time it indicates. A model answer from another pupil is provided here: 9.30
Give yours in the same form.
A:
1.02
